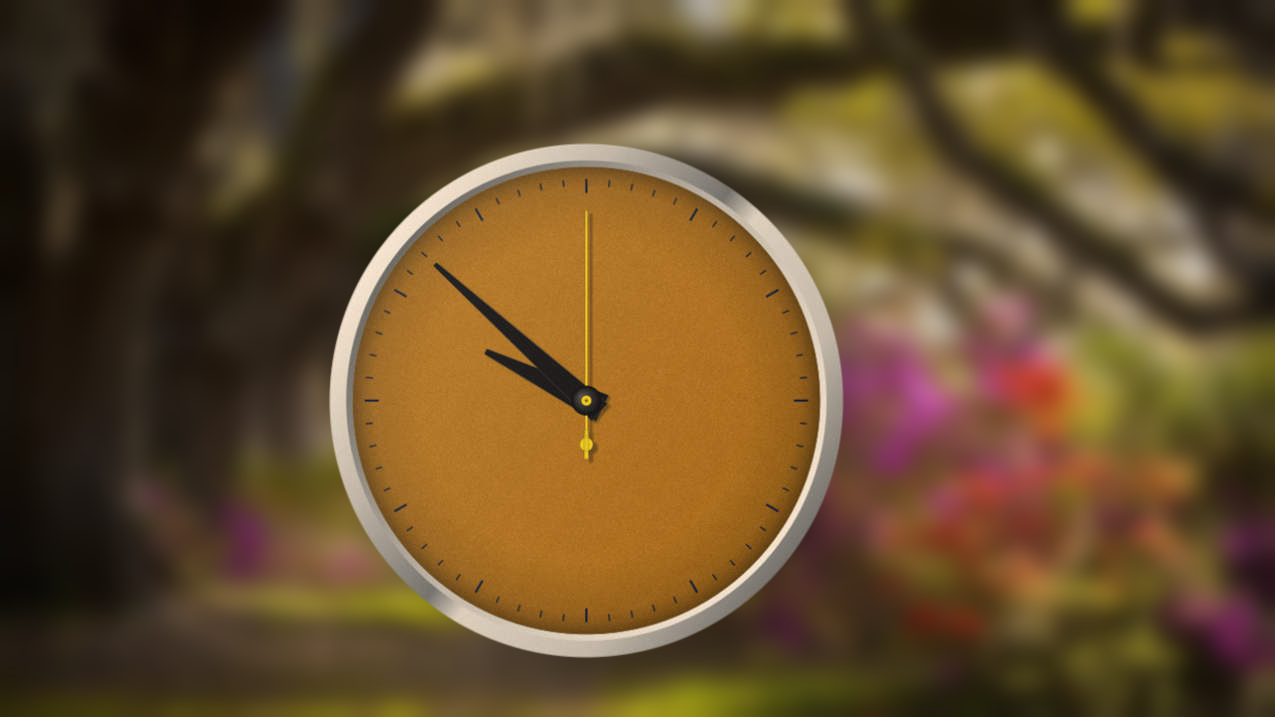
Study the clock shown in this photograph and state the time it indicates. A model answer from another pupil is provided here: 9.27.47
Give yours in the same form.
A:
9.52.00
